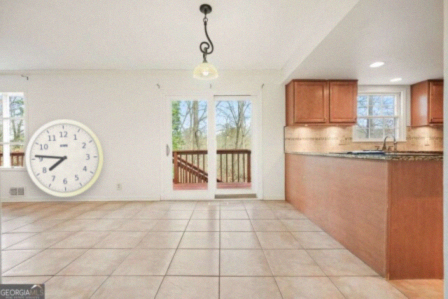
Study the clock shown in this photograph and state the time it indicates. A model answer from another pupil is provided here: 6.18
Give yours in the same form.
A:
7.46
